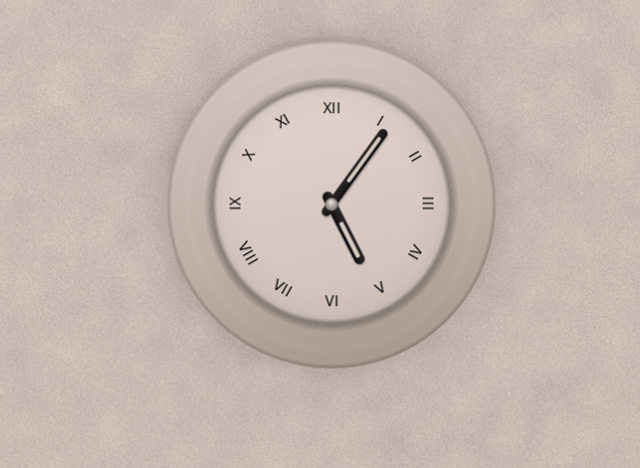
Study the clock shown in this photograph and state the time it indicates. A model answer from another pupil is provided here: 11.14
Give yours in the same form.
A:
5.06
